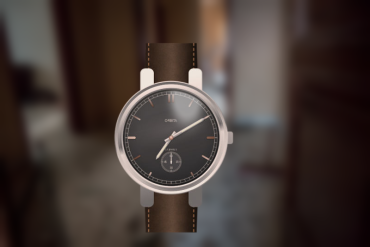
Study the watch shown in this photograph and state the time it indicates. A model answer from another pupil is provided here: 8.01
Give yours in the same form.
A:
7.10
